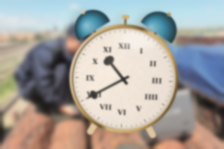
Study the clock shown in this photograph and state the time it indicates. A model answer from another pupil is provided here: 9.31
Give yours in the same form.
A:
10.40
